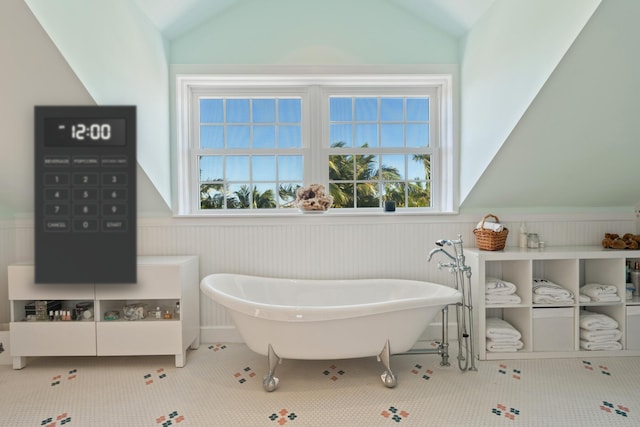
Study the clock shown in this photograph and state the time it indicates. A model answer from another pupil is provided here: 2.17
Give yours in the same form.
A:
12.00
